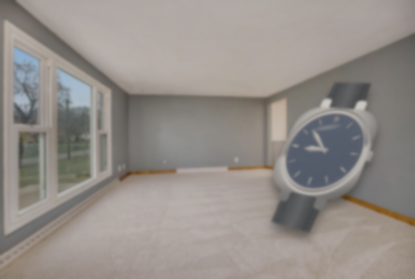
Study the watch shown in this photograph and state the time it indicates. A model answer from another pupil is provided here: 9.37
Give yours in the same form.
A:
8.52
